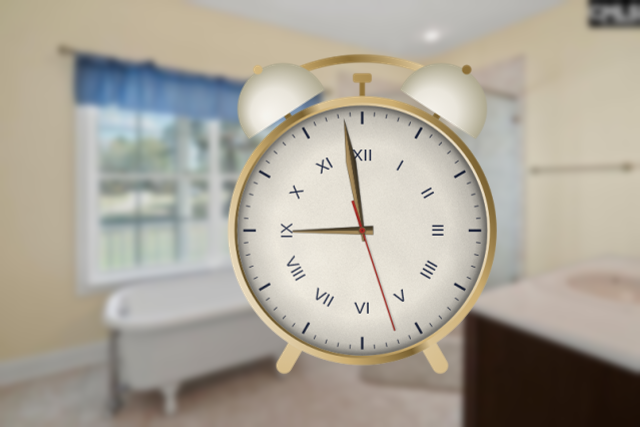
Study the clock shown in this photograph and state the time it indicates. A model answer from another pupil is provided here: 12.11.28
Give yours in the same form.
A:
8.58.27
